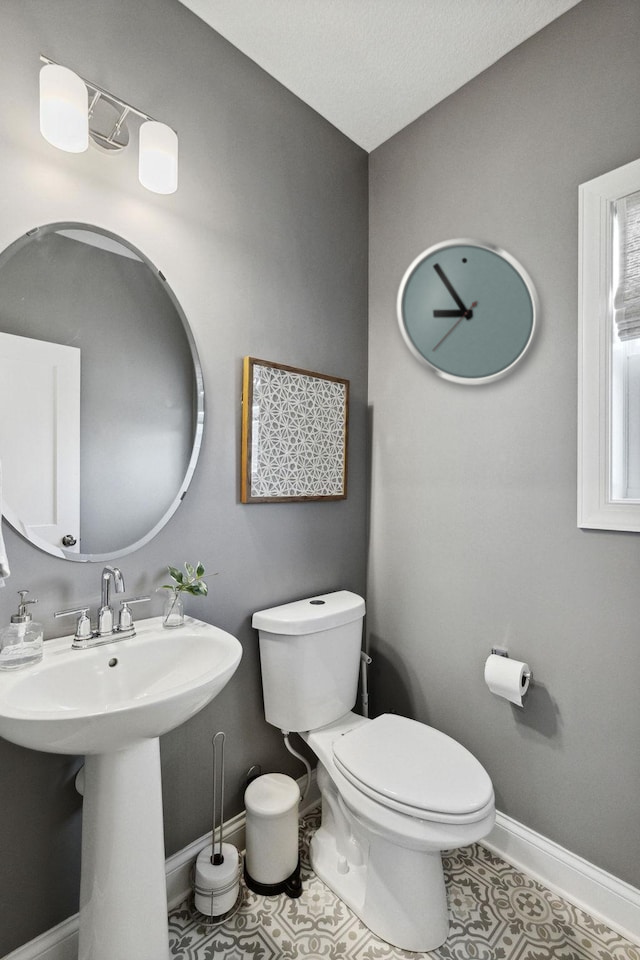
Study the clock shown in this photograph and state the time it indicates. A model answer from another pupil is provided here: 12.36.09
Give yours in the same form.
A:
8.54.37
